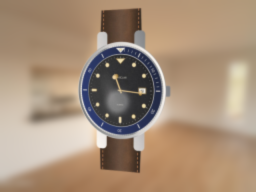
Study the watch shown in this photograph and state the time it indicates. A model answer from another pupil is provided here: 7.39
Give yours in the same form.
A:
11.16
